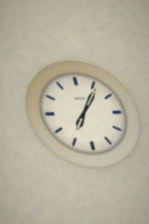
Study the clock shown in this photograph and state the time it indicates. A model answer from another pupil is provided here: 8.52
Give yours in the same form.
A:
7.06
